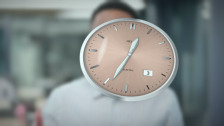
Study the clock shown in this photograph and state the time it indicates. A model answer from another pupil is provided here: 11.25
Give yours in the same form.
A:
12.34
